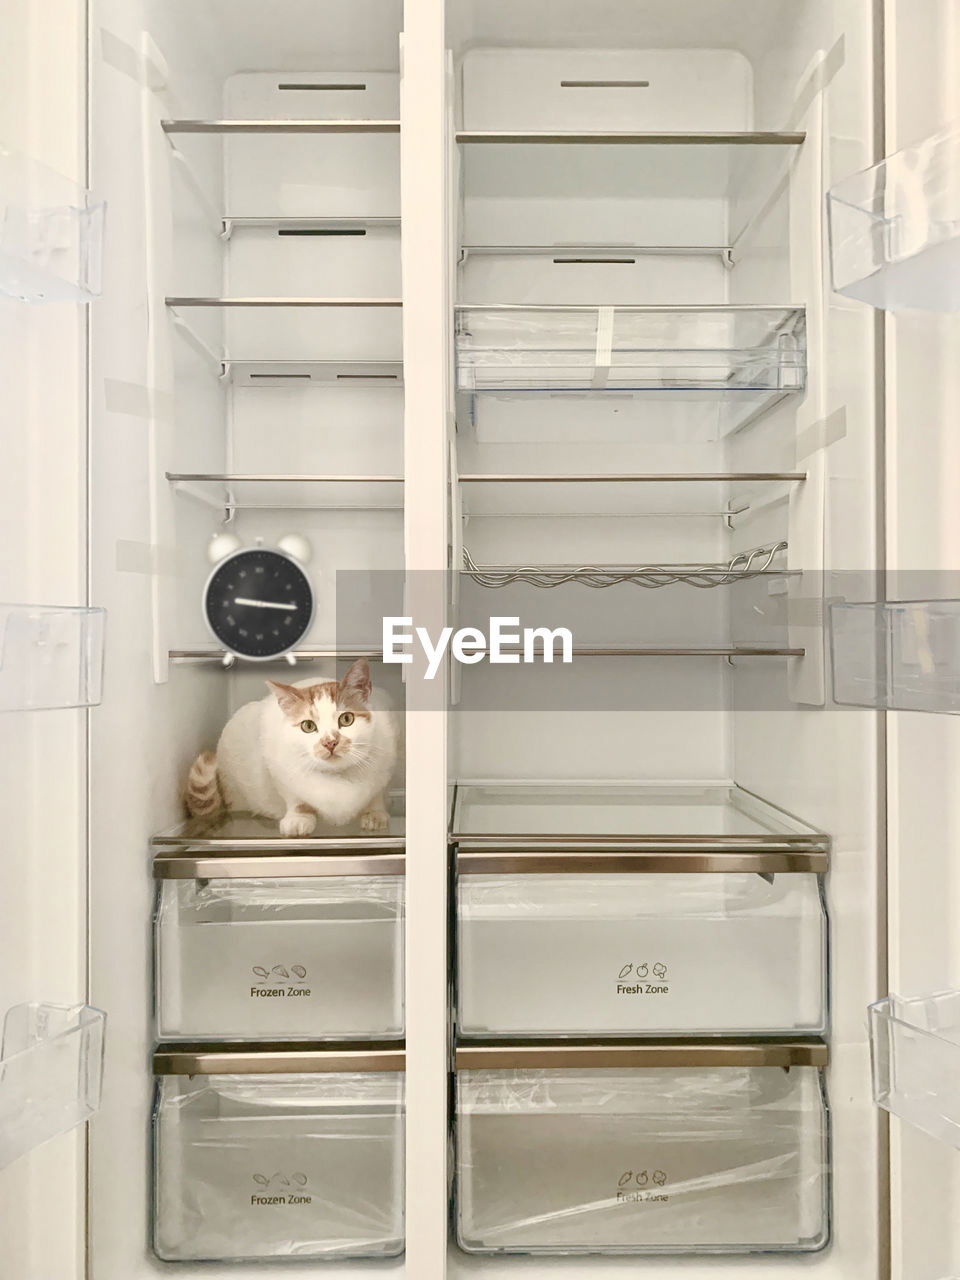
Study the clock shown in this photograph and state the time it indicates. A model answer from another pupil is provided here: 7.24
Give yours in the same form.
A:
9.16
